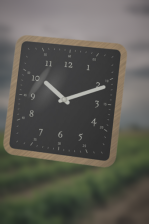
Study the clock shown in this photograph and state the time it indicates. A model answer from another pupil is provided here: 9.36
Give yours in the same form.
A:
10.11
